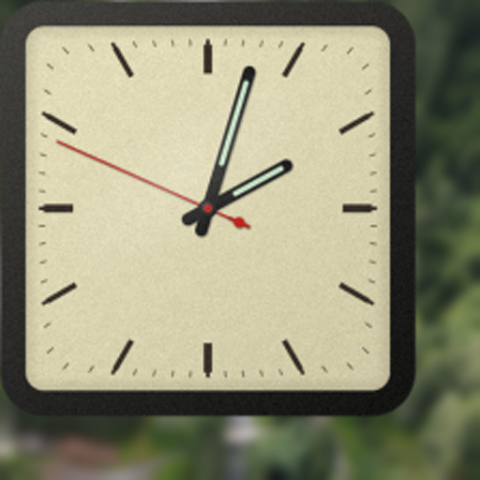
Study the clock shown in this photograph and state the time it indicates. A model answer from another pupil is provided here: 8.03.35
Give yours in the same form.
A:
2.02.49
